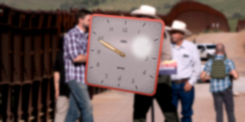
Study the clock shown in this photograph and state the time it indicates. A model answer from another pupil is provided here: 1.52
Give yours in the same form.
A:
9.49
